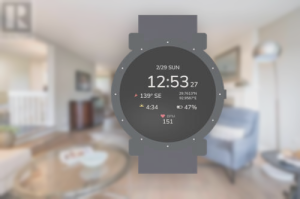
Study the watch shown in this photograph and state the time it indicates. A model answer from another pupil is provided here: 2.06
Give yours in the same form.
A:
12.53
